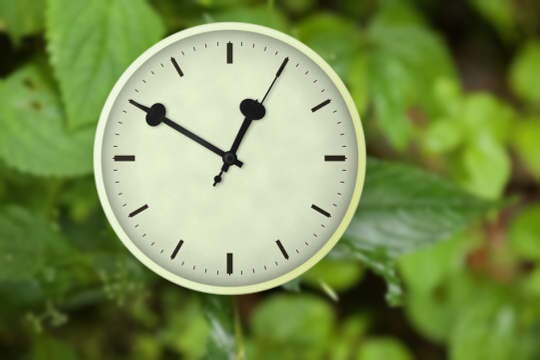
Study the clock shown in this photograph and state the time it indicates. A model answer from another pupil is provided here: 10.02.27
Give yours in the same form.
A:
12.50.05
